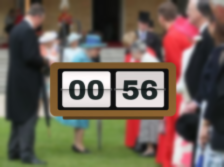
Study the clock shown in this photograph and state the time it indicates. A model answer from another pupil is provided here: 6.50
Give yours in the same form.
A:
0.56
